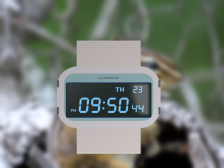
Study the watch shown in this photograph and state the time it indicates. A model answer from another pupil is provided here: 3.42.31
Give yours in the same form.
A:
9.50.44
